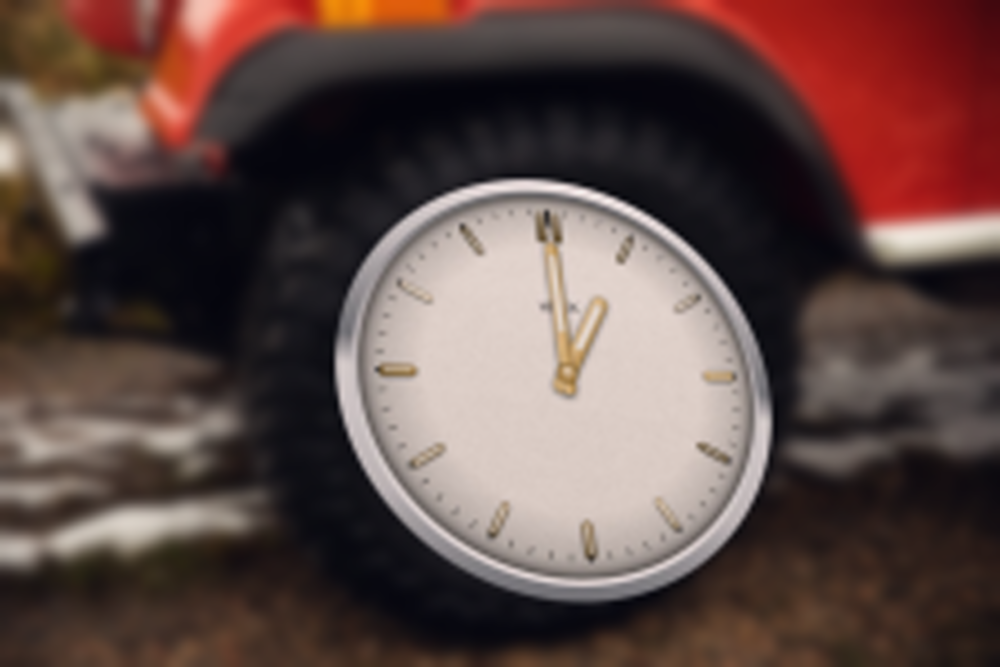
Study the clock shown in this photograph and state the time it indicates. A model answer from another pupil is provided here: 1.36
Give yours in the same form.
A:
1.00
